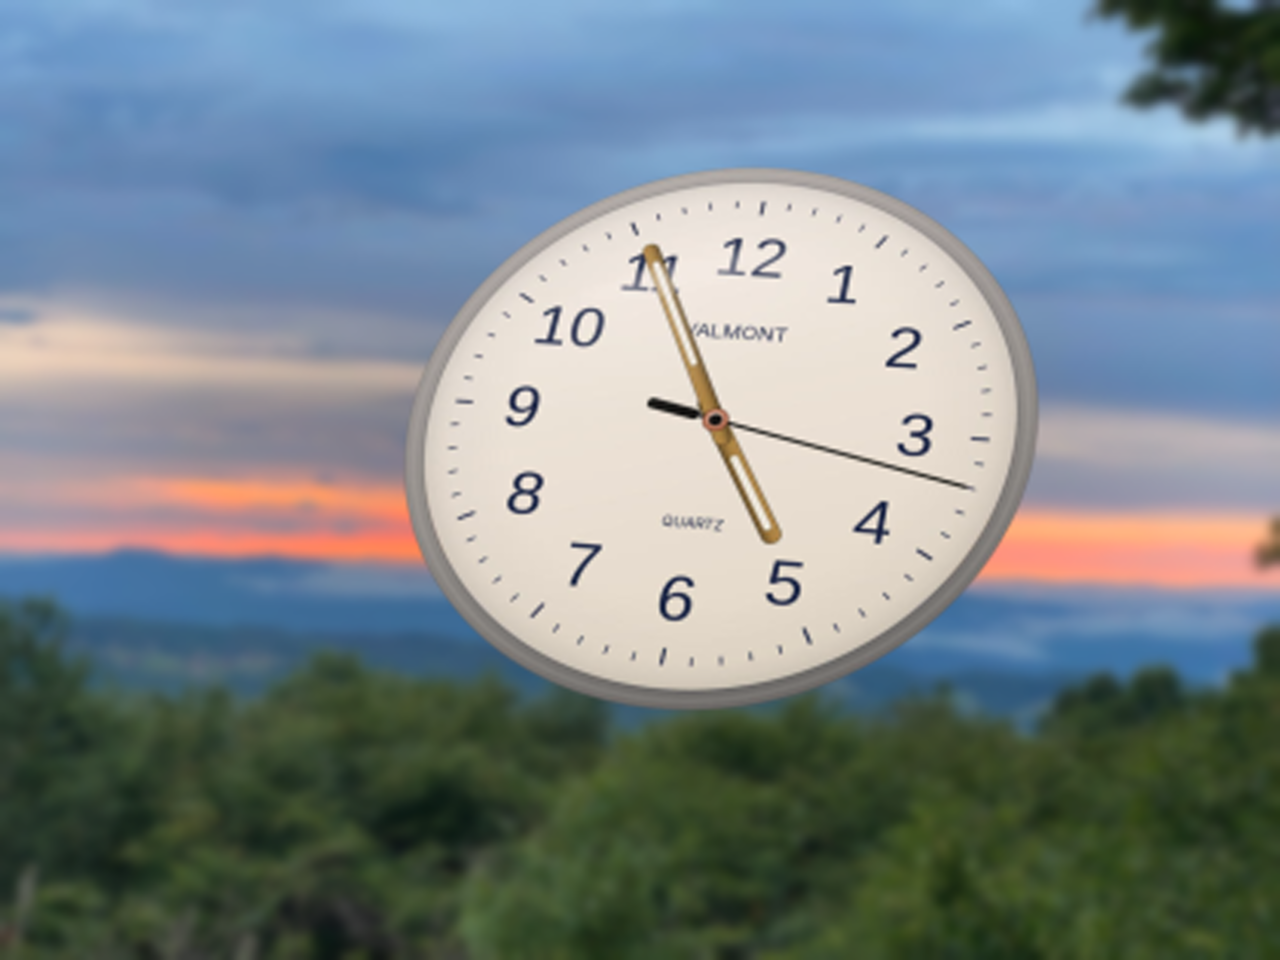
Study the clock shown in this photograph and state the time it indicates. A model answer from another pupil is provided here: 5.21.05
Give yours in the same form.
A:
4.55.17
